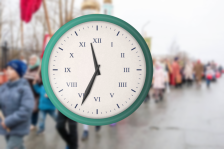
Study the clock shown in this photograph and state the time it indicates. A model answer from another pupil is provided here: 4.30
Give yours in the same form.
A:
11.34
